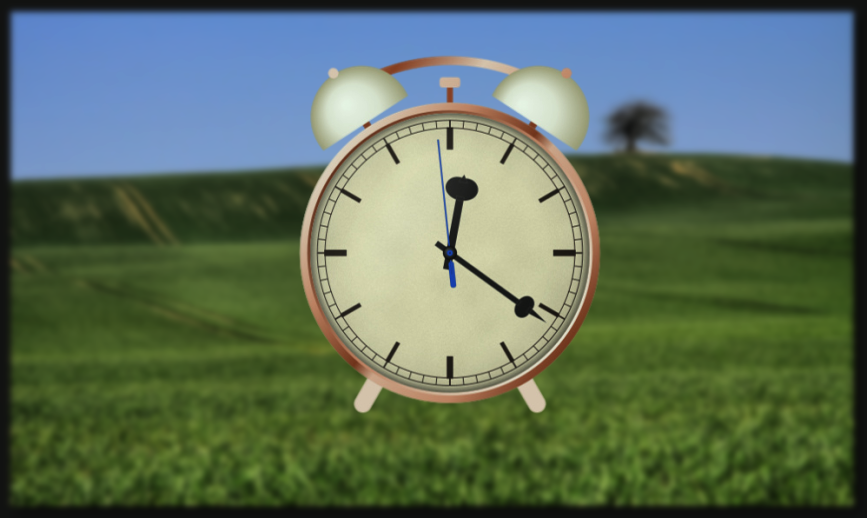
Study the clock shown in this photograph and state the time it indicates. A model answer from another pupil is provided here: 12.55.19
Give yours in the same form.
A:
12.20.59
